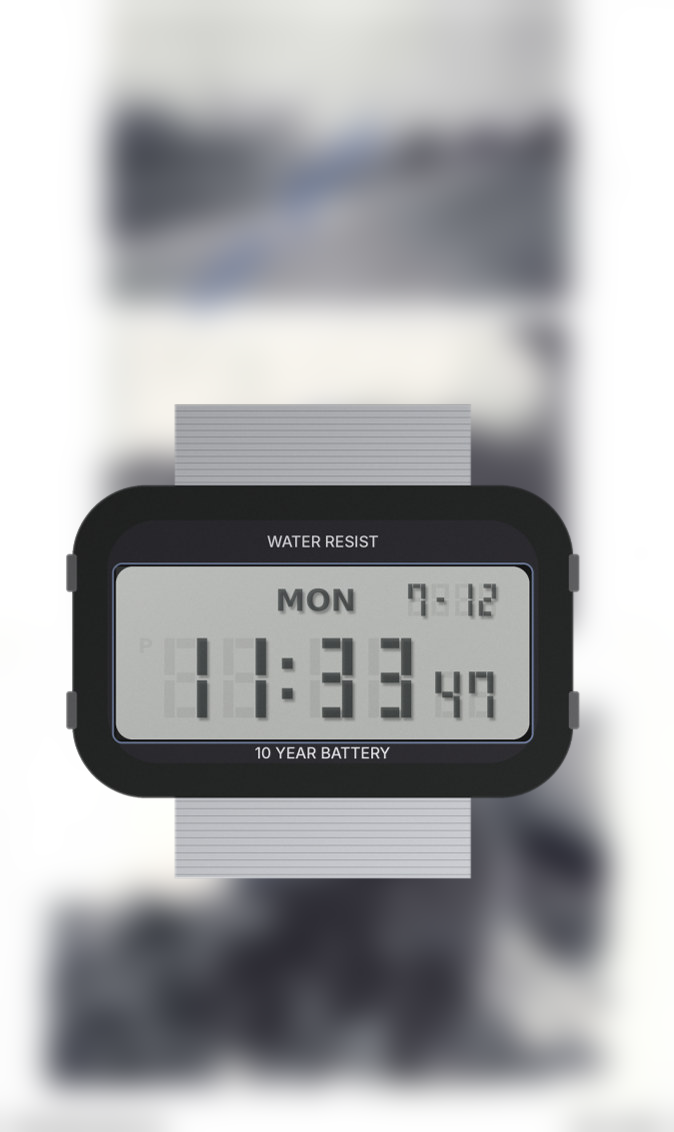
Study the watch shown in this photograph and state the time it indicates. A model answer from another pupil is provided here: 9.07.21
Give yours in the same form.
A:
11.33.47
